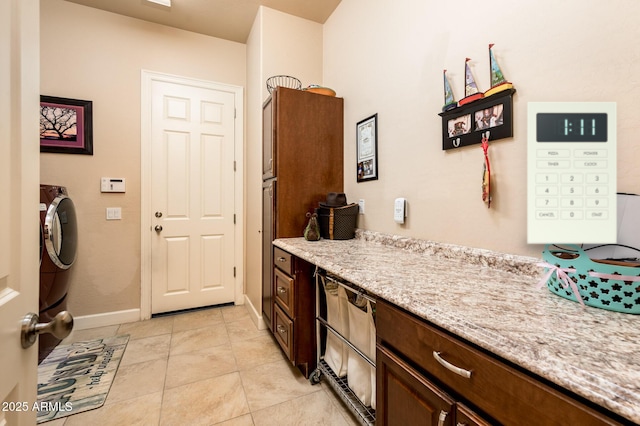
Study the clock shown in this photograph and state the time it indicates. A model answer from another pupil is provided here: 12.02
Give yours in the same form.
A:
1.11
